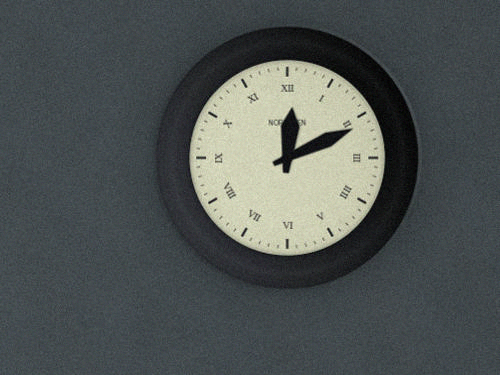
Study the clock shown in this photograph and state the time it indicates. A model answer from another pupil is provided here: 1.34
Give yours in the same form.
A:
12.11
